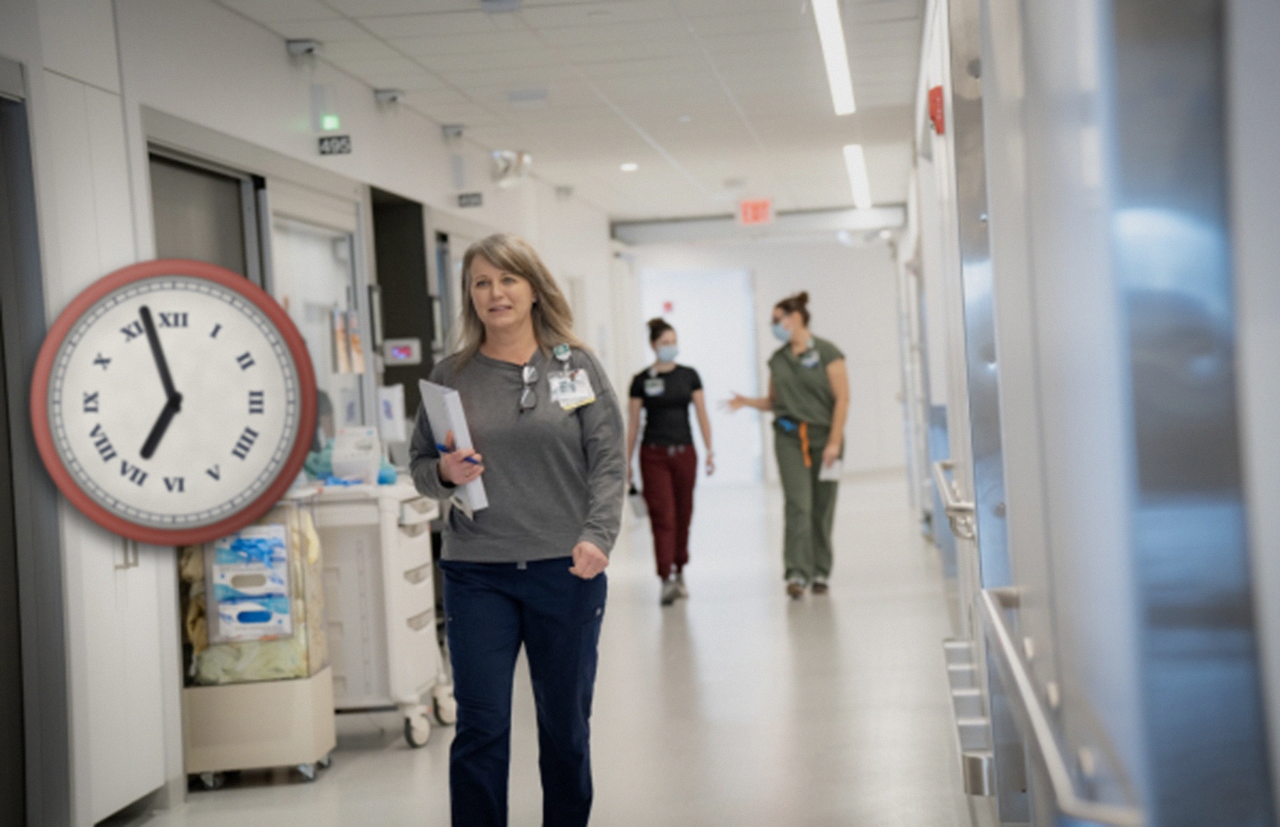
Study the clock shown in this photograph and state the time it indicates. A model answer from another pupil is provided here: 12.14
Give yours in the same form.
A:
6.57
